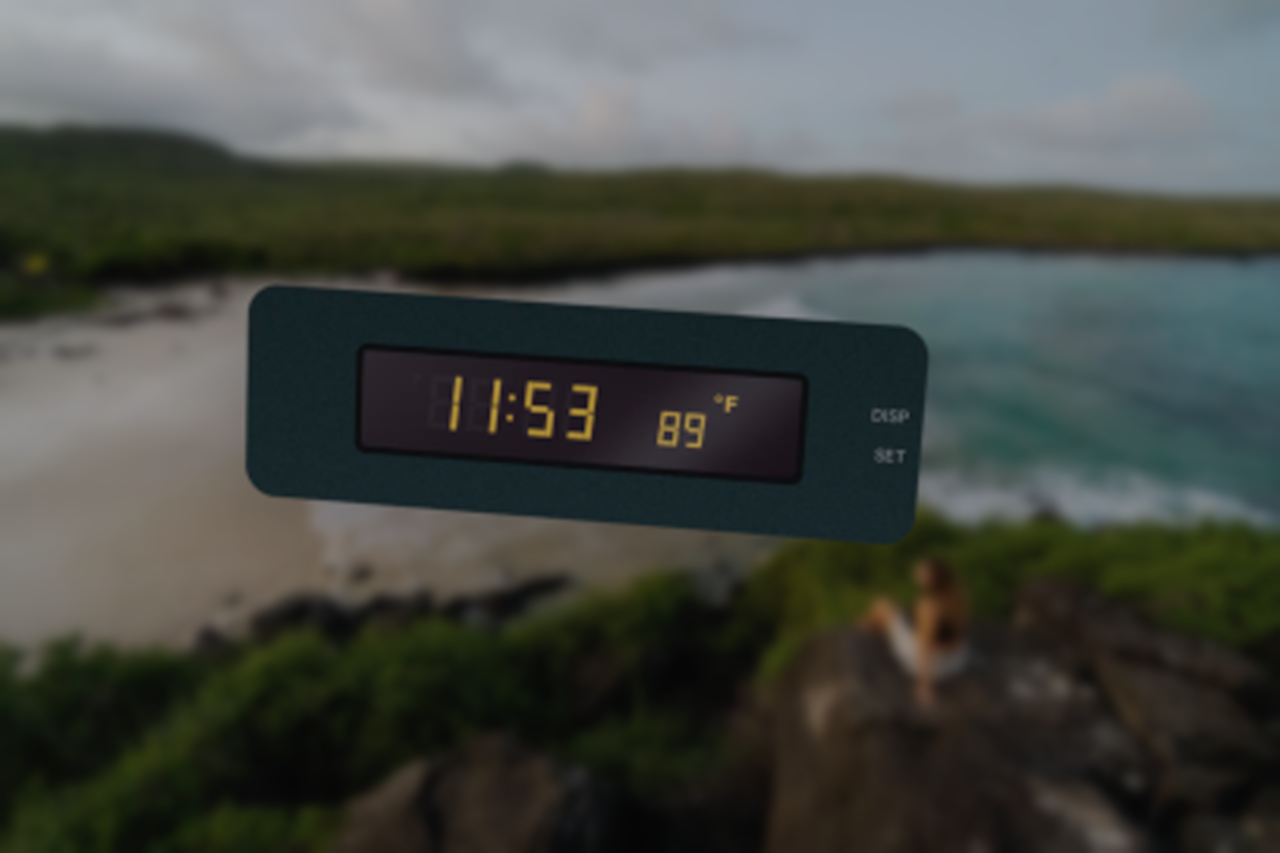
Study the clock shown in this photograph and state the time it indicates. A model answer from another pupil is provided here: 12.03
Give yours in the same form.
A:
11.53
